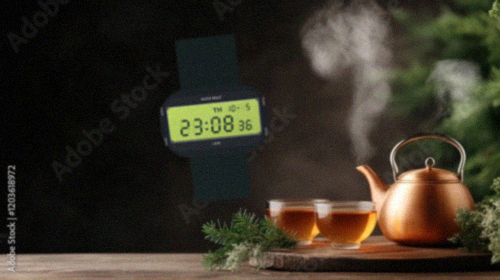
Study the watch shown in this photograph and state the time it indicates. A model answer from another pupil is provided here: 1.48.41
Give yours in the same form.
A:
23.08.36
